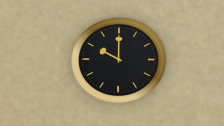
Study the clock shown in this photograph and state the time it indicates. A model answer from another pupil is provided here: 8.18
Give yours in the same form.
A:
10.00
